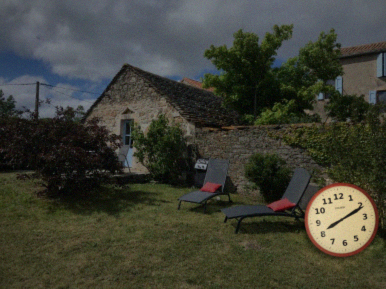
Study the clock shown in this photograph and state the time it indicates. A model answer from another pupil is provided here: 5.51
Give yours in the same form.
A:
8.11
